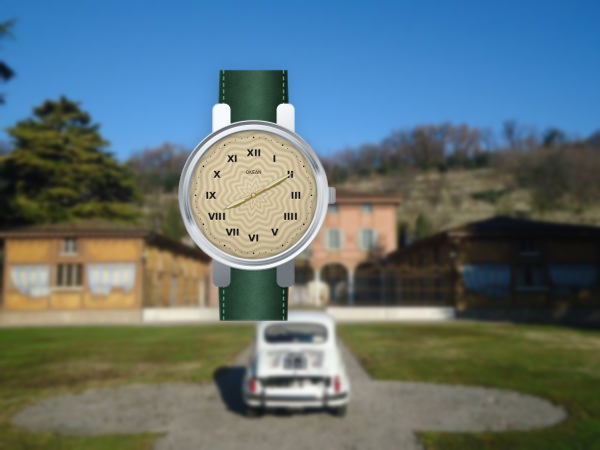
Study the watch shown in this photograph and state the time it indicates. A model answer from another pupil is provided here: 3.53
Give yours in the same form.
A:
8.10
